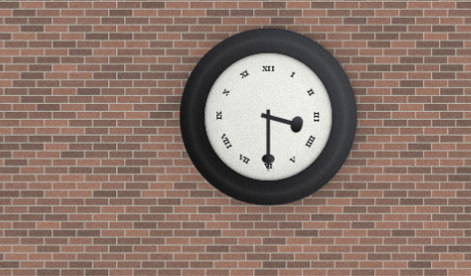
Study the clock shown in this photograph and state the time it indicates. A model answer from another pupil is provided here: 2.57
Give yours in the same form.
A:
3.30
